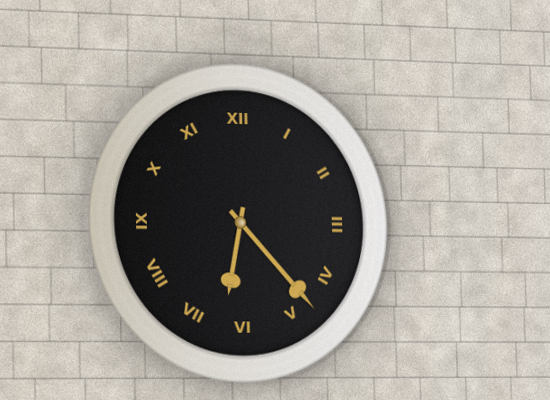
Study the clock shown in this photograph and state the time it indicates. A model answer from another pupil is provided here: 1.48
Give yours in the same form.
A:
6.23
